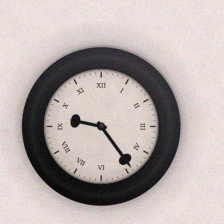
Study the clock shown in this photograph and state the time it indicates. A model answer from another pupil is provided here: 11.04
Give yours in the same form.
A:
9.24
